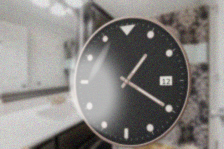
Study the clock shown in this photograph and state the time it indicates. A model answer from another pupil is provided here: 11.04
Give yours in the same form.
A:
1.20
